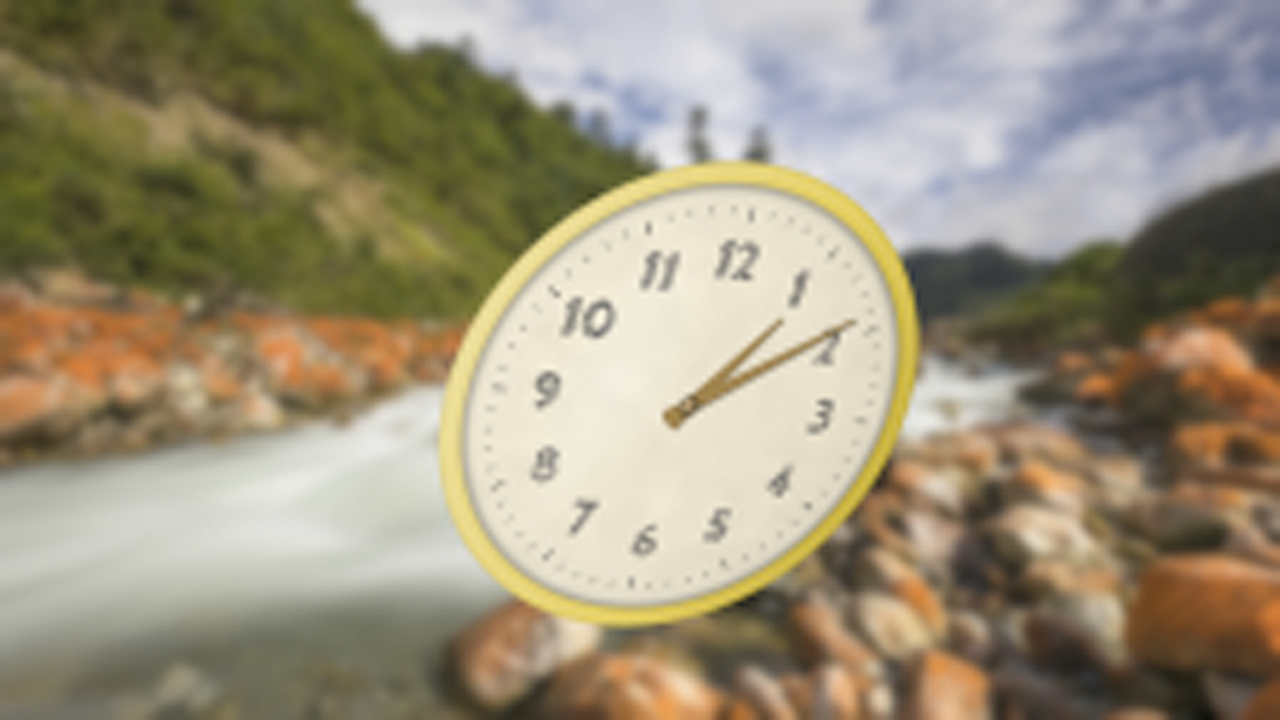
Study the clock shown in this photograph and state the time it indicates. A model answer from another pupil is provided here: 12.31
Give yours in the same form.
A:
1.09
